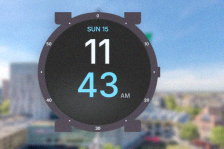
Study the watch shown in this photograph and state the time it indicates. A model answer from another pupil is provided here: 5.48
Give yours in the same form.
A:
11.43
